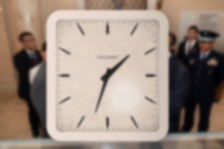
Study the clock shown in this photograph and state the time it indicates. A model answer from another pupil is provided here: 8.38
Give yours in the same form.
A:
1.33
